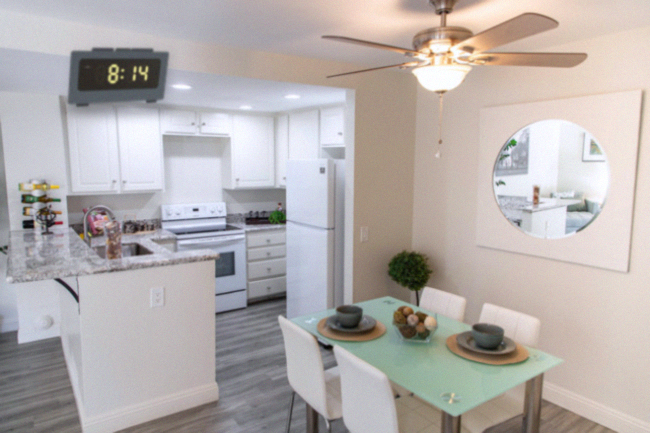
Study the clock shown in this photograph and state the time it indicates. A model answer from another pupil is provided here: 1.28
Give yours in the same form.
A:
8.14
